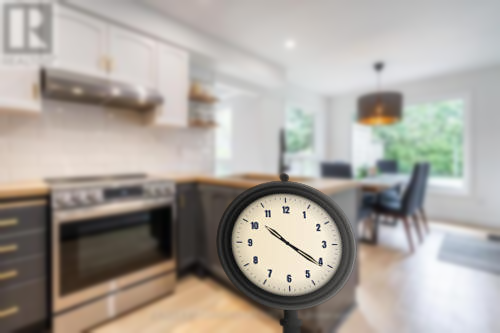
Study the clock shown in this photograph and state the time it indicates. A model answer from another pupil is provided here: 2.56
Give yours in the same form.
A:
10.21
